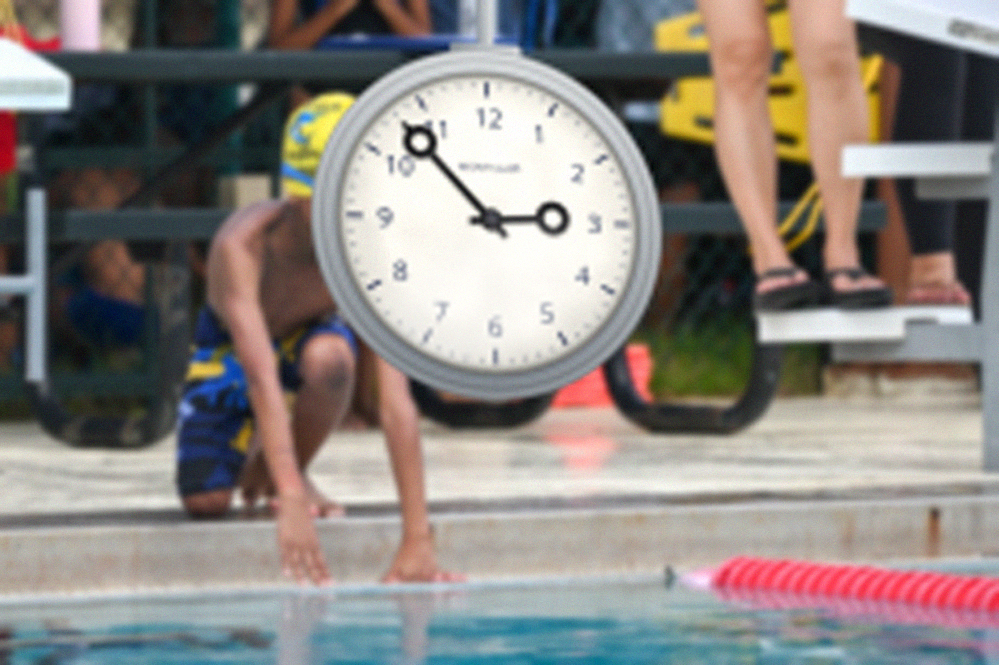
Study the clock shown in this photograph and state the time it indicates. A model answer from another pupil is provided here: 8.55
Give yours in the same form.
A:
2.53
